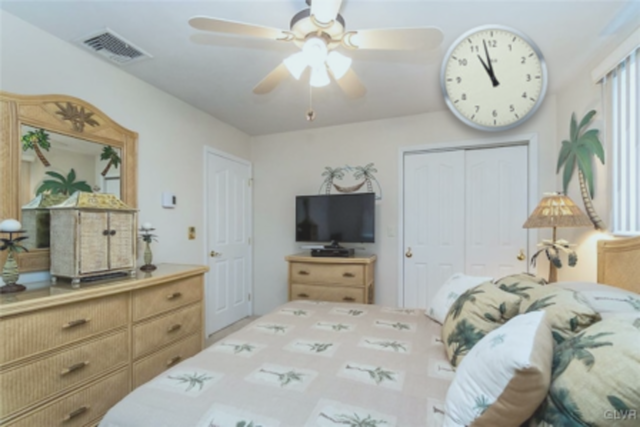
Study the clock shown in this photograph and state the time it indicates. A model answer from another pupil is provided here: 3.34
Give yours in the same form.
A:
10.58
